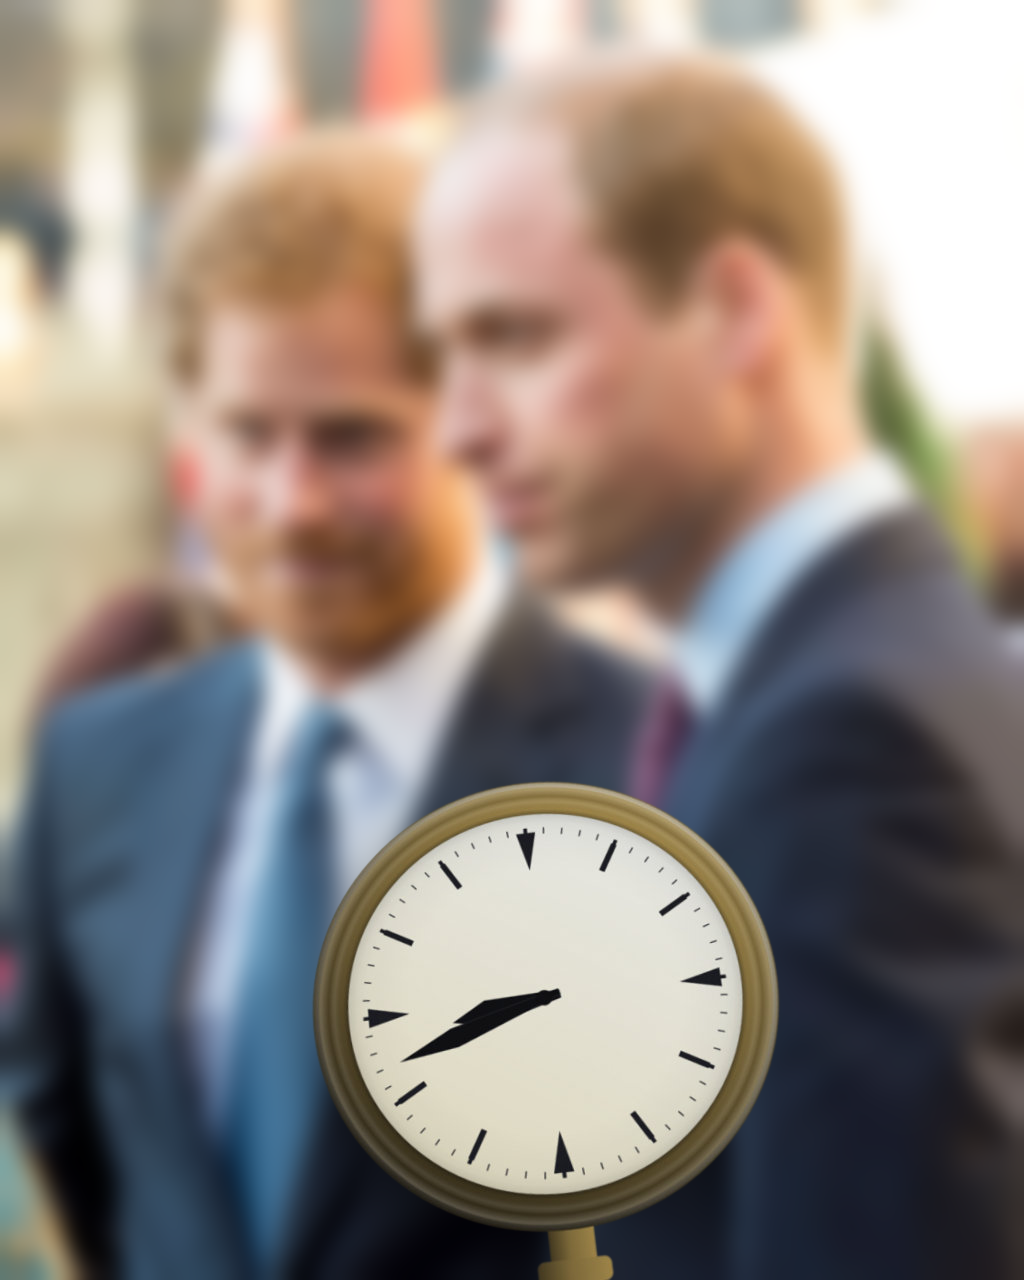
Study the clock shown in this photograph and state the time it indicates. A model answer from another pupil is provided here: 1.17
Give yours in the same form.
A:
8.42
